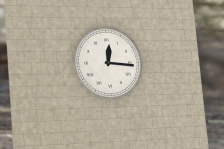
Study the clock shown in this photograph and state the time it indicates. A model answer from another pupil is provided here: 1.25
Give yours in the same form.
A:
12.16
